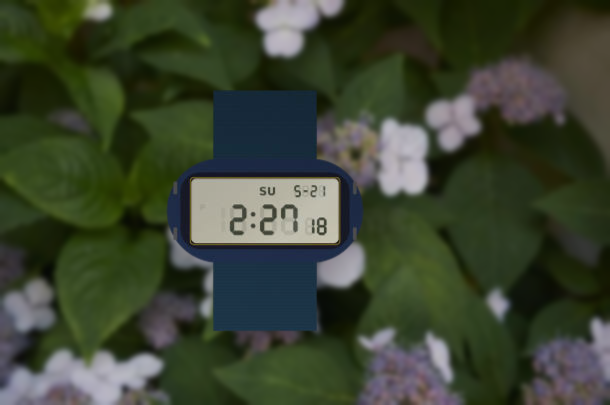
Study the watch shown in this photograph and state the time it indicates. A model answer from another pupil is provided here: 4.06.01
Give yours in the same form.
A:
2.27.18
